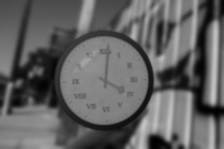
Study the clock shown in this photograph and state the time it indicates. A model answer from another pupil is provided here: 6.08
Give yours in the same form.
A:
4.01
